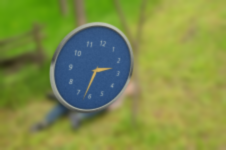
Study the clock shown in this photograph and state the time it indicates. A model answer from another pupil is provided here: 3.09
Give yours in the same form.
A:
2.32
